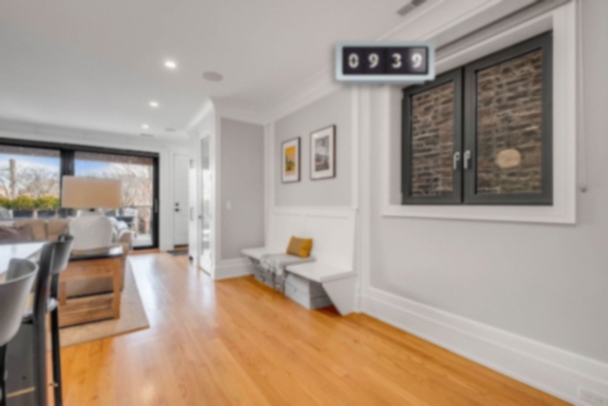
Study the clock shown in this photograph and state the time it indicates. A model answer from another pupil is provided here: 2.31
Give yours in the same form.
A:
9.39
